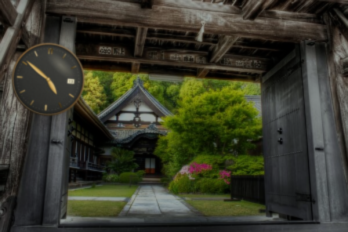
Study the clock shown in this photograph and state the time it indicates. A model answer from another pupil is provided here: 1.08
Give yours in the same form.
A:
4.51
